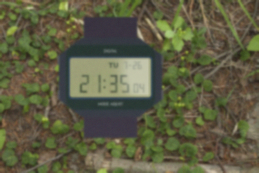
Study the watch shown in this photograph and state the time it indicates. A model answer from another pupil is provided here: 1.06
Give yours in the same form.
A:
21.35
